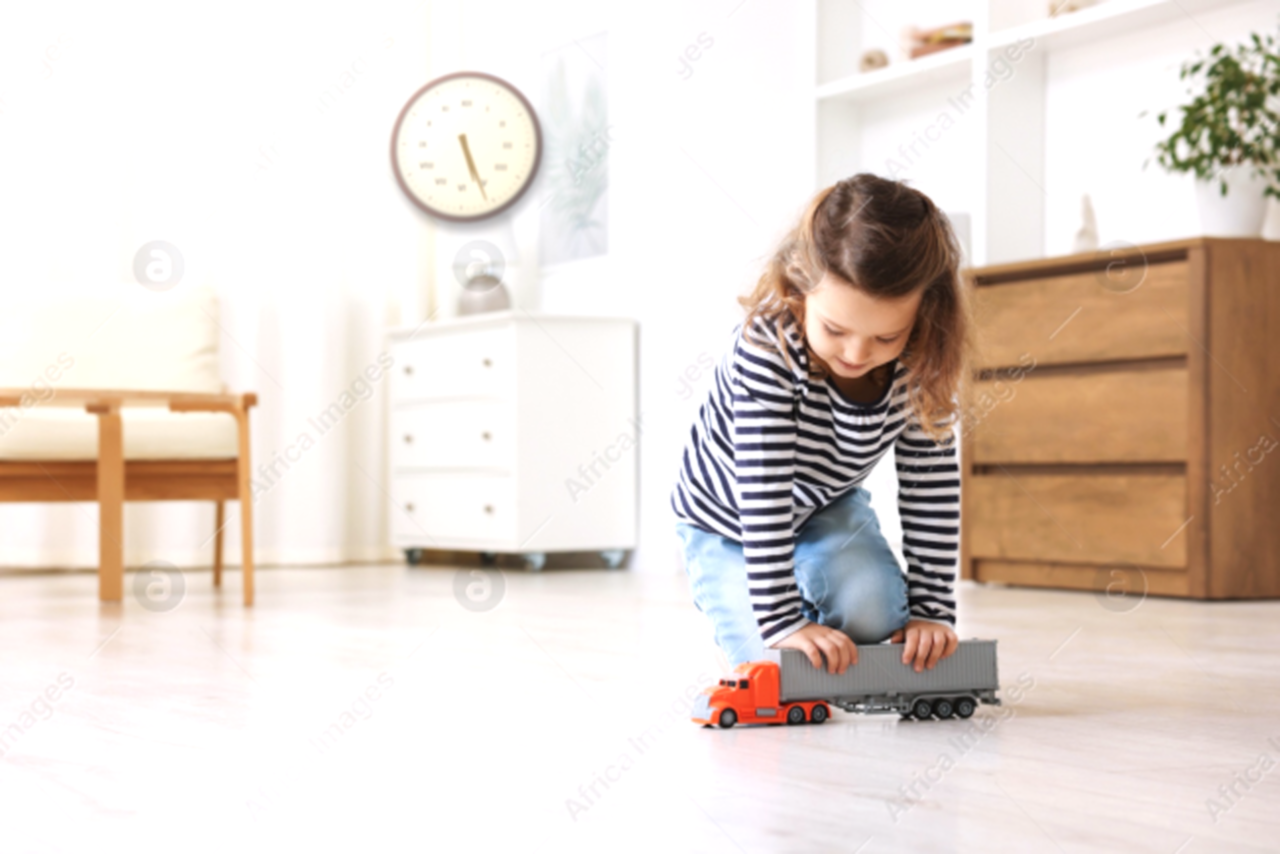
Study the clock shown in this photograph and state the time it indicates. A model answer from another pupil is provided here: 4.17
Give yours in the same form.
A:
5.26
